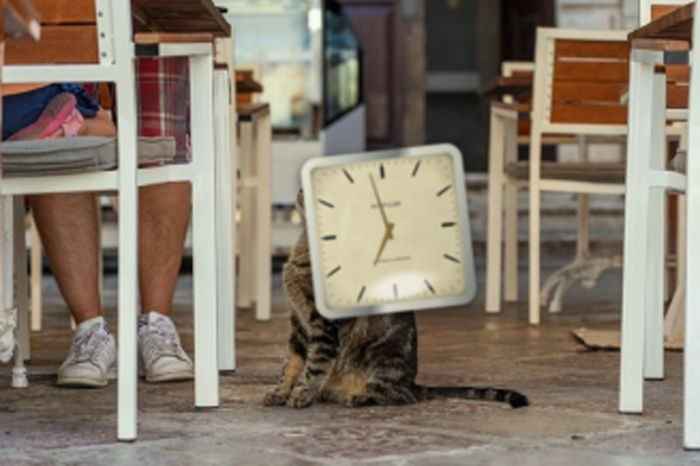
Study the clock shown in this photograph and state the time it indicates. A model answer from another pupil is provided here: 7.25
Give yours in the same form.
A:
6.58
